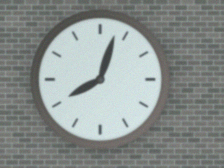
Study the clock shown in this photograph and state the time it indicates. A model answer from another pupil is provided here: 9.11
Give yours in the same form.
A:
8.03
